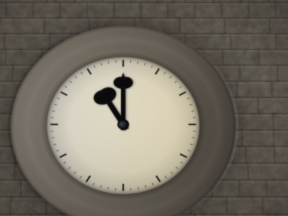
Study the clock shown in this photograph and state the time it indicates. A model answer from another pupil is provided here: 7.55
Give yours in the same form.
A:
11.00
